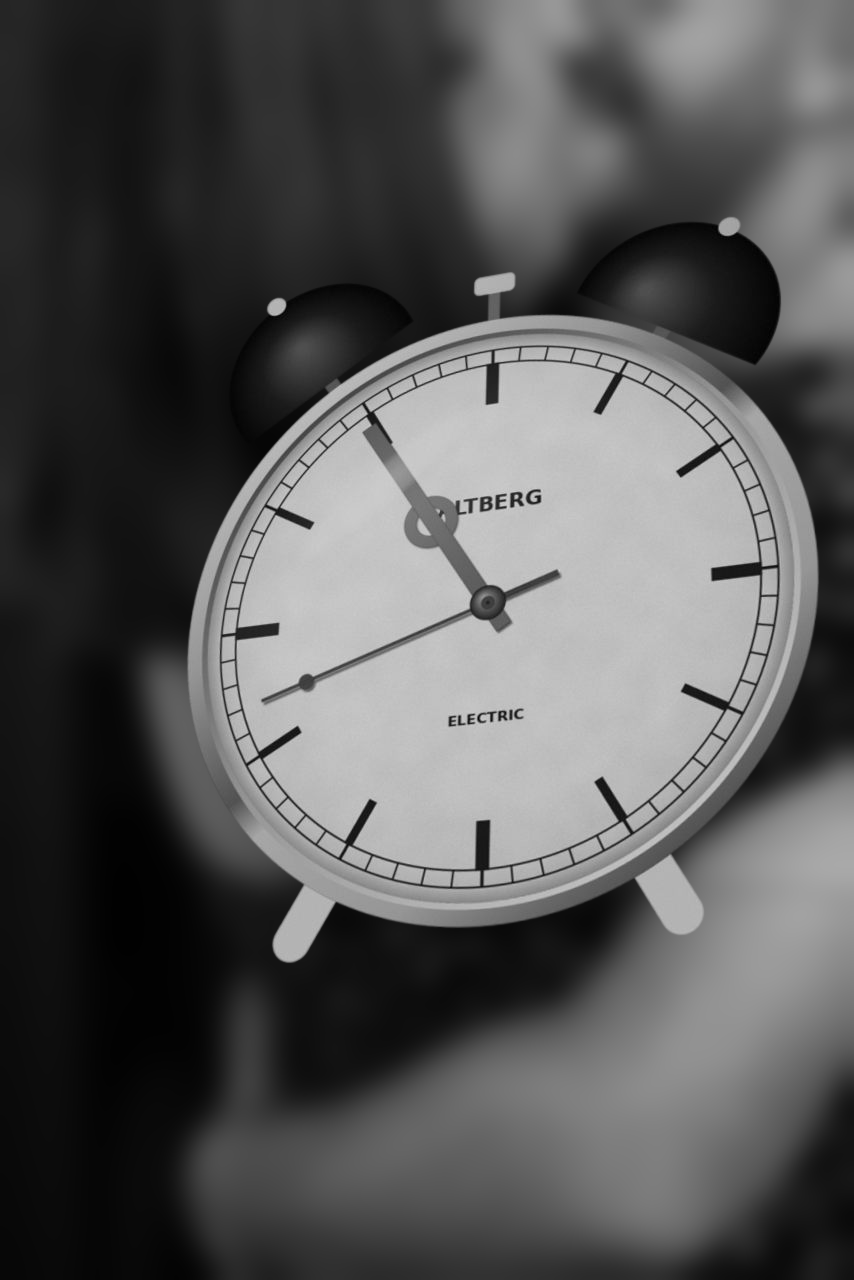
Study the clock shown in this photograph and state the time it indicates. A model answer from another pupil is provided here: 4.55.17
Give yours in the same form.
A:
10.54.42
